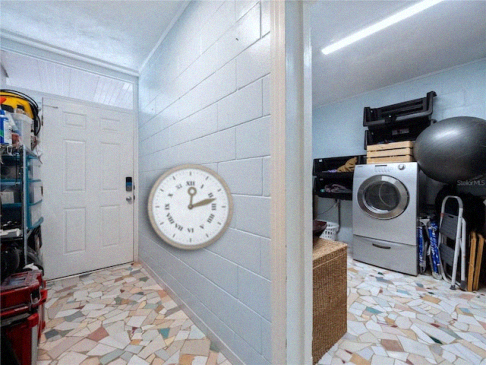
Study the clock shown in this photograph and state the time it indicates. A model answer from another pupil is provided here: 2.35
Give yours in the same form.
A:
12.12
